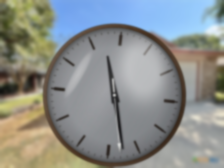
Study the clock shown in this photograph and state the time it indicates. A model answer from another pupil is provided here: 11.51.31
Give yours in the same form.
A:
11.27.28
